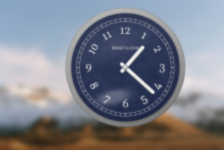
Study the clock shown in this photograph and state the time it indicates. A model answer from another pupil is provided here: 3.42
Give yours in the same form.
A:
1.22
